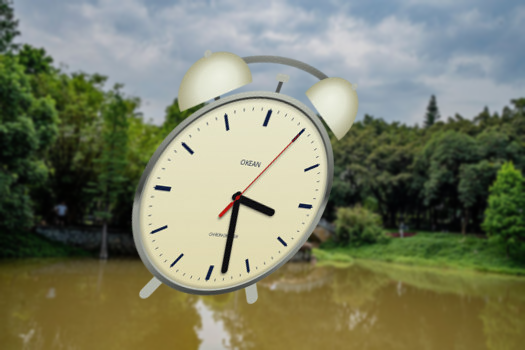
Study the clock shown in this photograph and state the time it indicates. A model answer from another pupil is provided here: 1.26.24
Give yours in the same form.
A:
3.28.05
